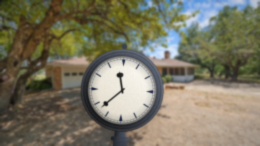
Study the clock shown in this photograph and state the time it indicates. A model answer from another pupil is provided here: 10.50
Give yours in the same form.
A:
11.38
